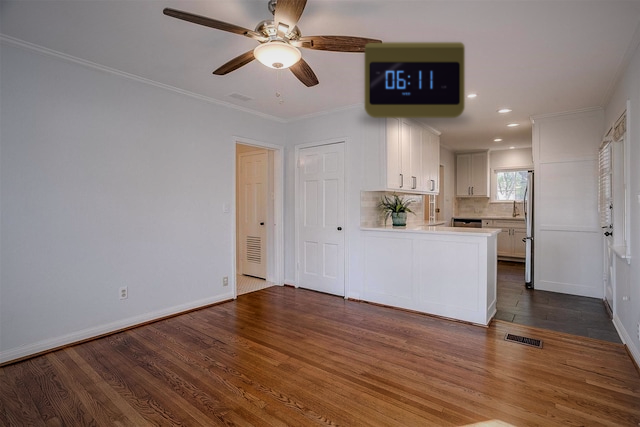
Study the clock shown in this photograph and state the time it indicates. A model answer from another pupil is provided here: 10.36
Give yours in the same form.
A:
6.11
